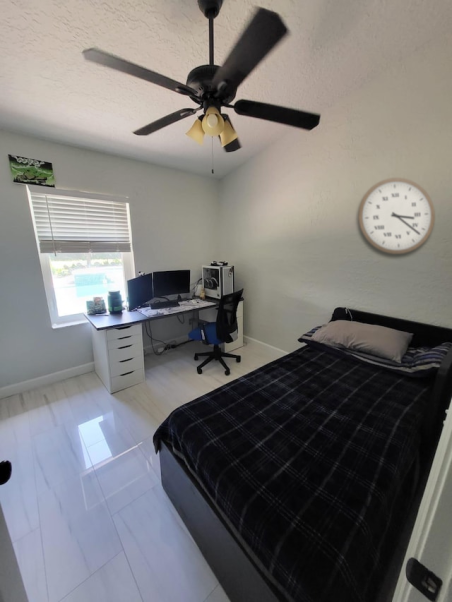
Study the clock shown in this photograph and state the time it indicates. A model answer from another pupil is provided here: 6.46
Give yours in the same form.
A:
3.22
